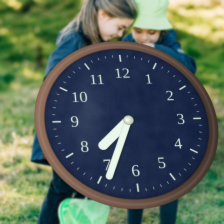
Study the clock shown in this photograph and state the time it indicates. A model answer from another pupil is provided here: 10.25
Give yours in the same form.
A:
7.34
